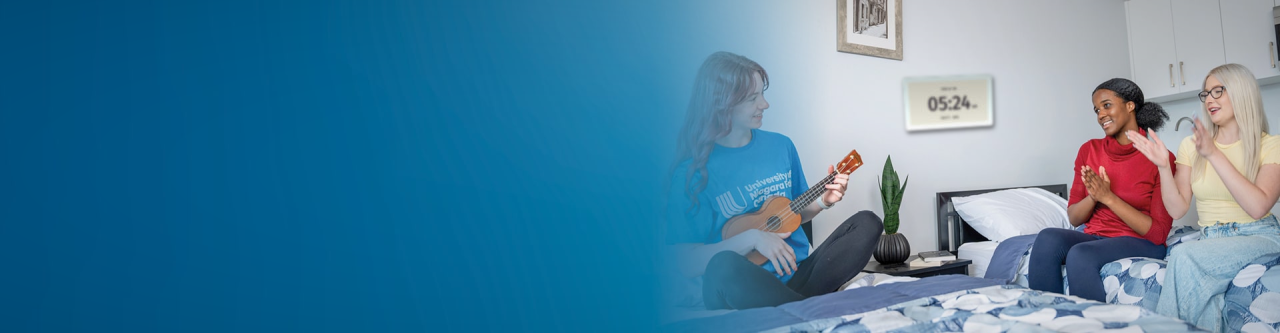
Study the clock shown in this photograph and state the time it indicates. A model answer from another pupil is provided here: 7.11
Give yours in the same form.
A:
5.24
